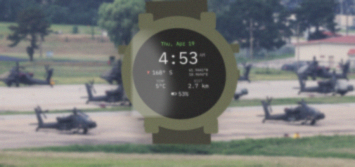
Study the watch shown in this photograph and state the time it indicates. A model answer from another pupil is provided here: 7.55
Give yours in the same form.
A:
4.53
